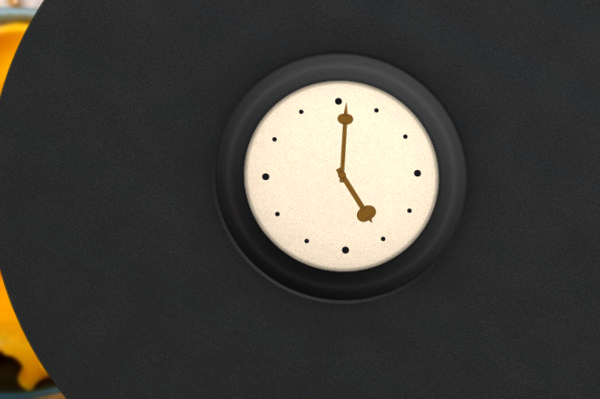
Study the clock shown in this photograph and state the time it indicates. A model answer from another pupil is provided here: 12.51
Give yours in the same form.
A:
5.01
